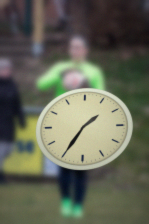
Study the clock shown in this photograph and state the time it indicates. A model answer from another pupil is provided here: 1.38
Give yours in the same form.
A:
1.35
